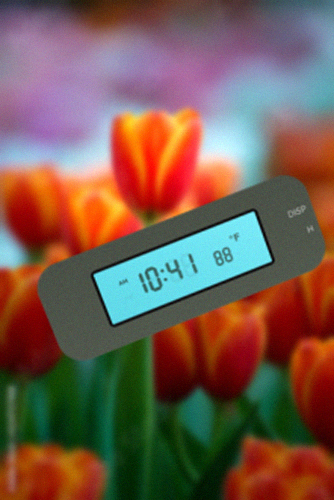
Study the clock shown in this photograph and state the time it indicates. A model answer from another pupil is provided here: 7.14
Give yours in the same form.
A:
10.41
